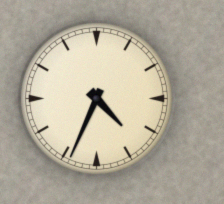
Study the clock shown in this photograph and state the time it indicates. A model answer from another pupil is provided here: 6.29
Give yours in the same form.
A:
4.34
